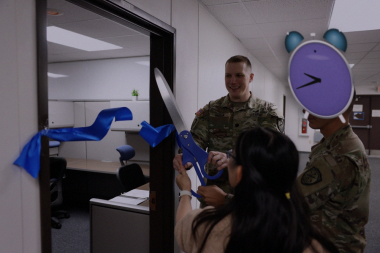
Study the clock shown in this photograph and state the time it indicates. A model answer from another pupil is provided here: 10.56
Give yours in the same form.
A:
9.42
